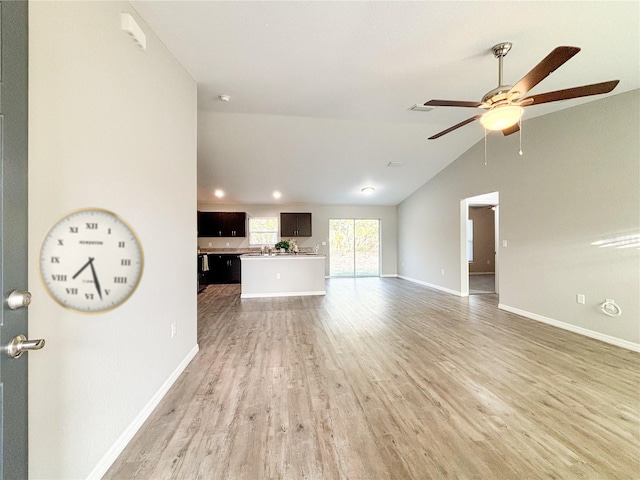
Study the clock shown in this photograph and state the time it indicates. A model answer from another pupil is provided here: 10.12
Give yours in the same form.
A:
7.27
